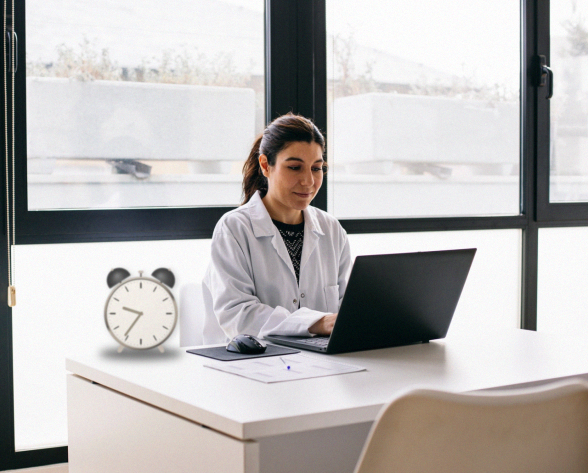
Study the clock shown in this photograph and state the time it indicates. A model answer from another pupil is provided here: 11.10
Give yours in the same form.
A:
9.36
